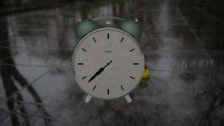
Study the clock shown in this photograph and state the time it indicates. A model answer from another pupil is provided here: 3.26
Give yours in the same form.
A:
7.38
